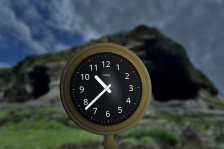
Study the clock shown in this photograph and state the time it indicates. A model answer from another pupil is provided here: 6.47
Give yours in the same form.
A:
10.38
